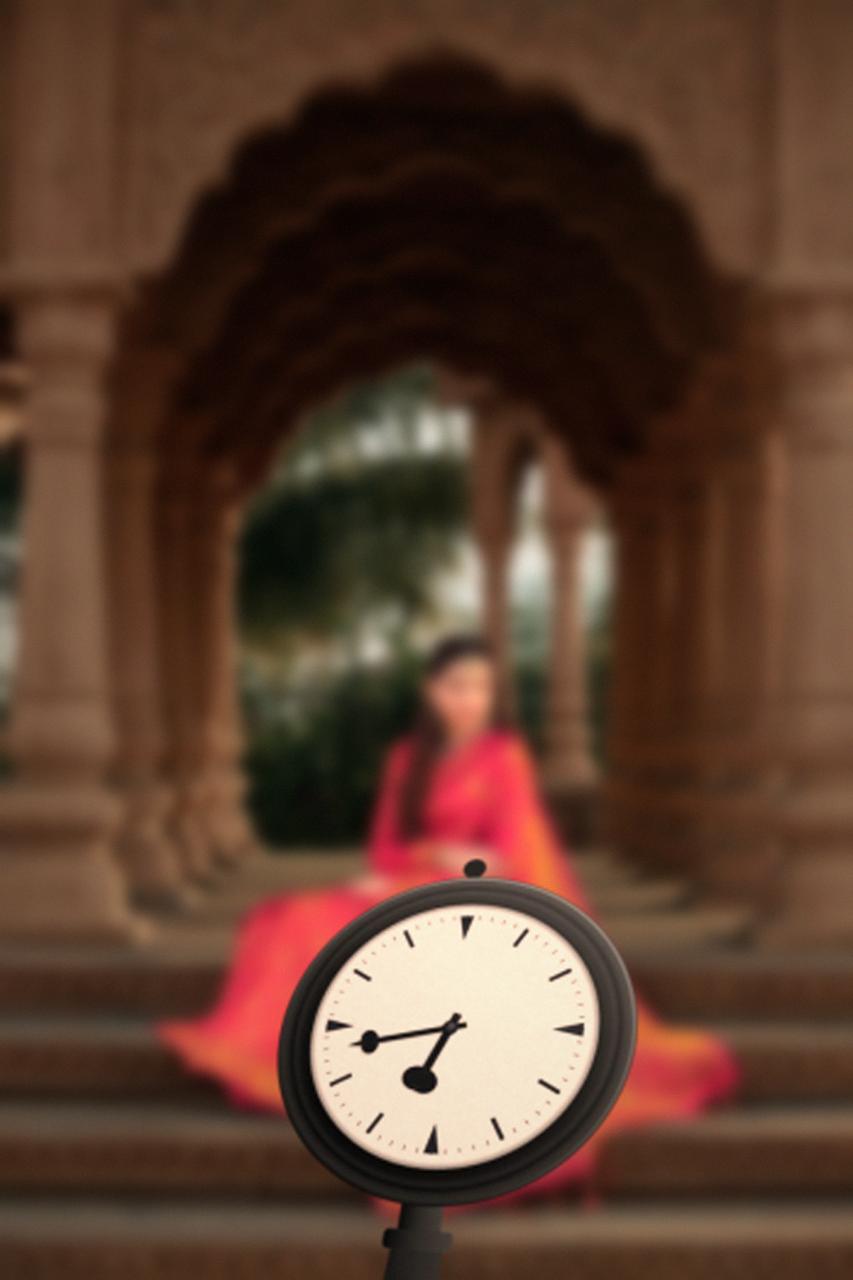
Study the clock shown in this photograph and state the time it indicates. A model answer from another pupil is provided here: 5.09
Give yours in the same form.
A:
6.43
